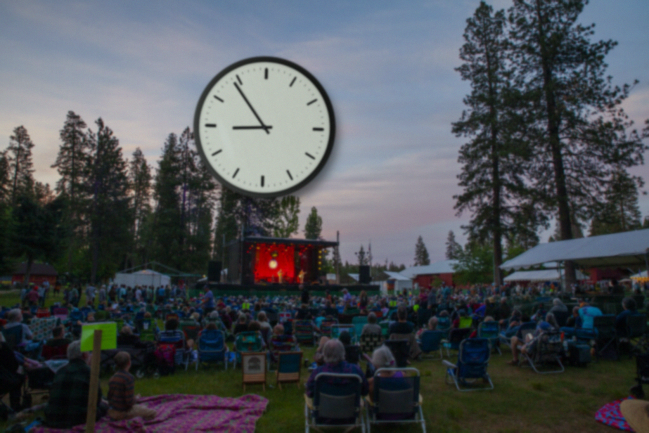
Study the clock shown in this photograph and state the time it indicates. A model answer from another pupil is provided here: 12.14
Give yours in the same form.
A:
8.54
